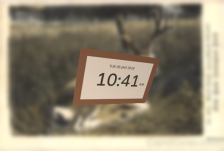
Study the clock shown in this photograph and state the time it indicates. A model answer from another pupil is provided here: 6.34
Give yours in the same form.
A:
10.41
